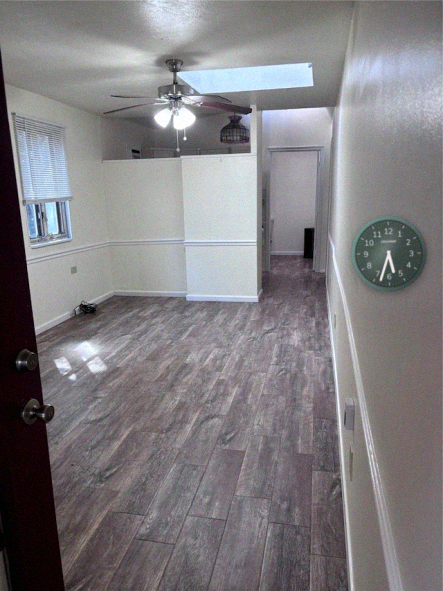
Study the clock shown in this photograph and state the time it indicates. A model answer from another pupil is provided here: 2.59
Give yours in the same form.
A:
5.33
